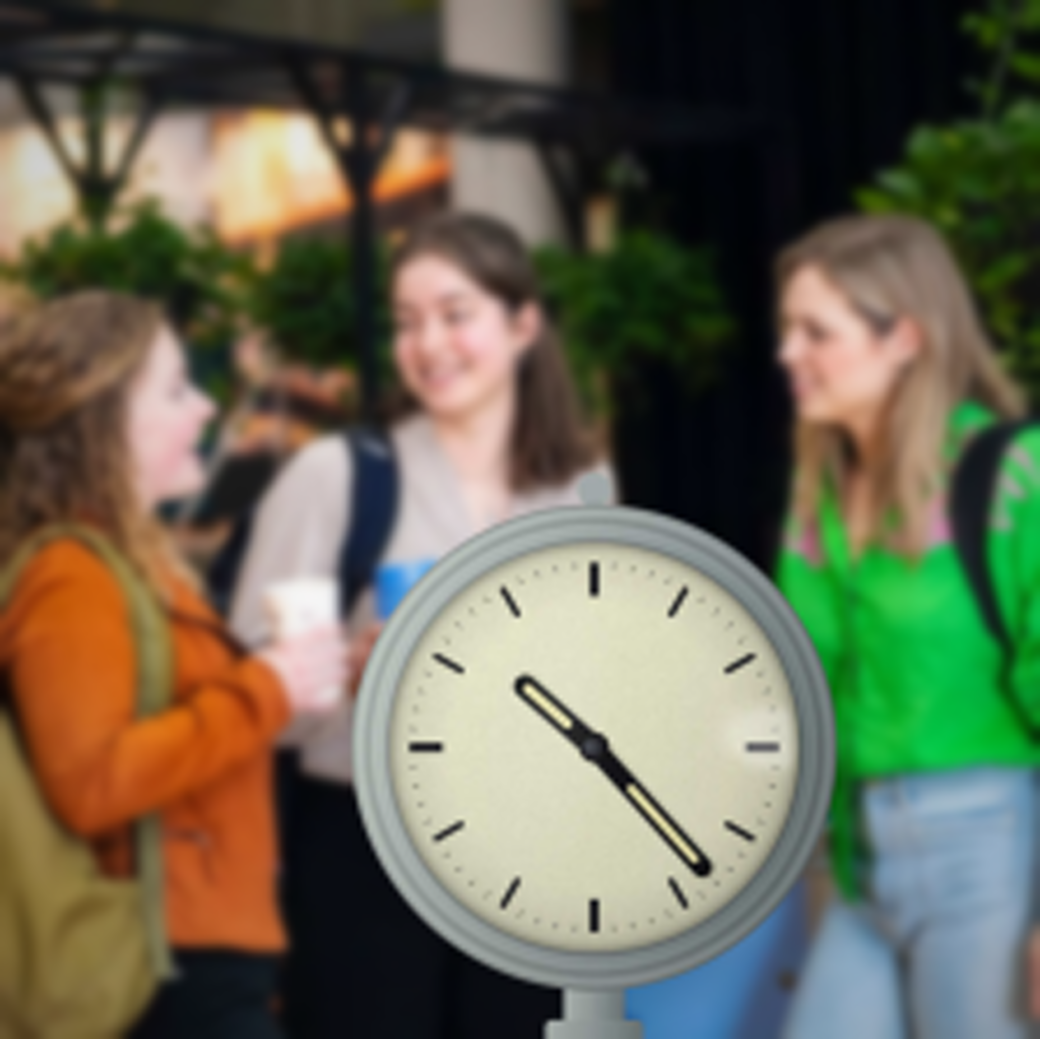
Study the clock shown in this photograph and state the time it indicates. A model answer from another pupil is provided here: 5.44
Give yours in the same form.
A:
10.23
